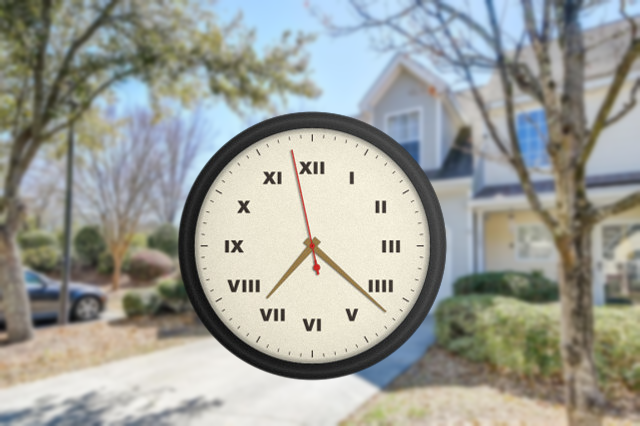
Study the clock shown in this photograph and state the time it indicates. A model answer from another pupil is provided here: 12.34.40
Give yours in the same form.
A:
7.21.58
